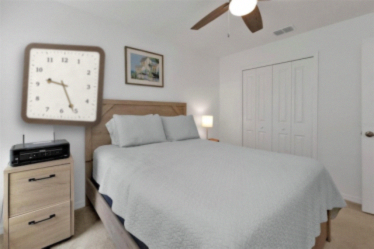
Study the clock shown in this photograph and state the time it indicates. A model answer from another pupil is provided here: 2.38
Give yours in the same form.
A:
9.26
